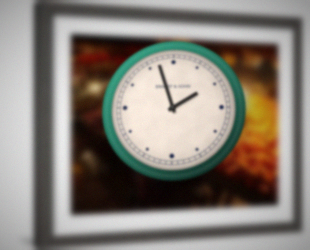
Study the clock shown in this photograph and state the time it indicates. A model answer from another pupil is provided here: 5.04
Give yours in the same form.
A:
1.57
